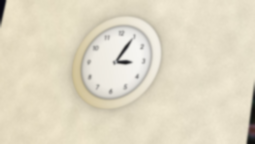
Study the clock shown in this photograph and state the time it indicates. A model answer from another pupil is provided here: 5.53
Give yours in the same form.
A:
3.05
